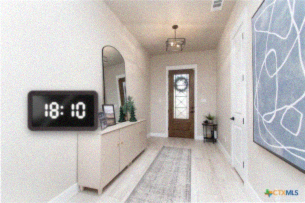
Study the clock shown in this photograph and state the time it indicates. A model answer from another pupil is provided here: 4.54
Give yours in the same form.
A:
18.10
